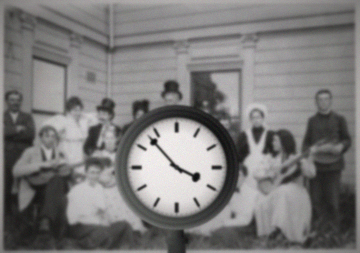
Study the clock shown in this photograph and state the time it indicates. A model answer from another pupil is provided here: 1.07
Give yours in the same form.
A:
3.53
